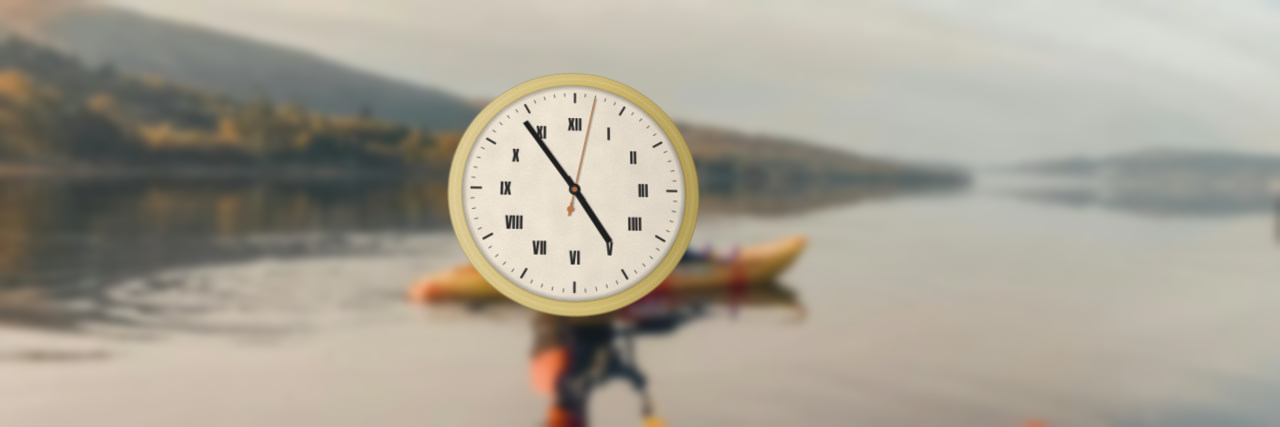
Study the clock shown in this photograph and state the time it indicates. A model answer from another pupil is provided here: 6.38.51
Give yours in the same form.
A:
4.54.02
